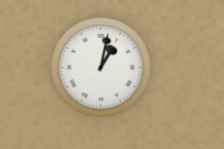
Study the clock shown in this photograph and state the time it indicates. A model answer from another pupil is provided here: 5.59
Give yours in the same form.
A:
1.02
